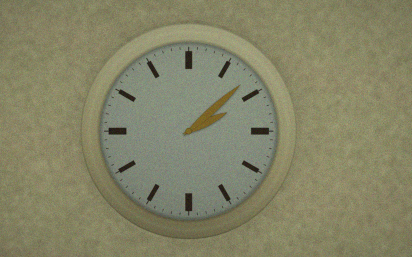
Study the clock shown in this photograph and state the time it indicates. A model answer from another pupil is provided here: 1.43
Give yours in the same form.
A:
2.08
